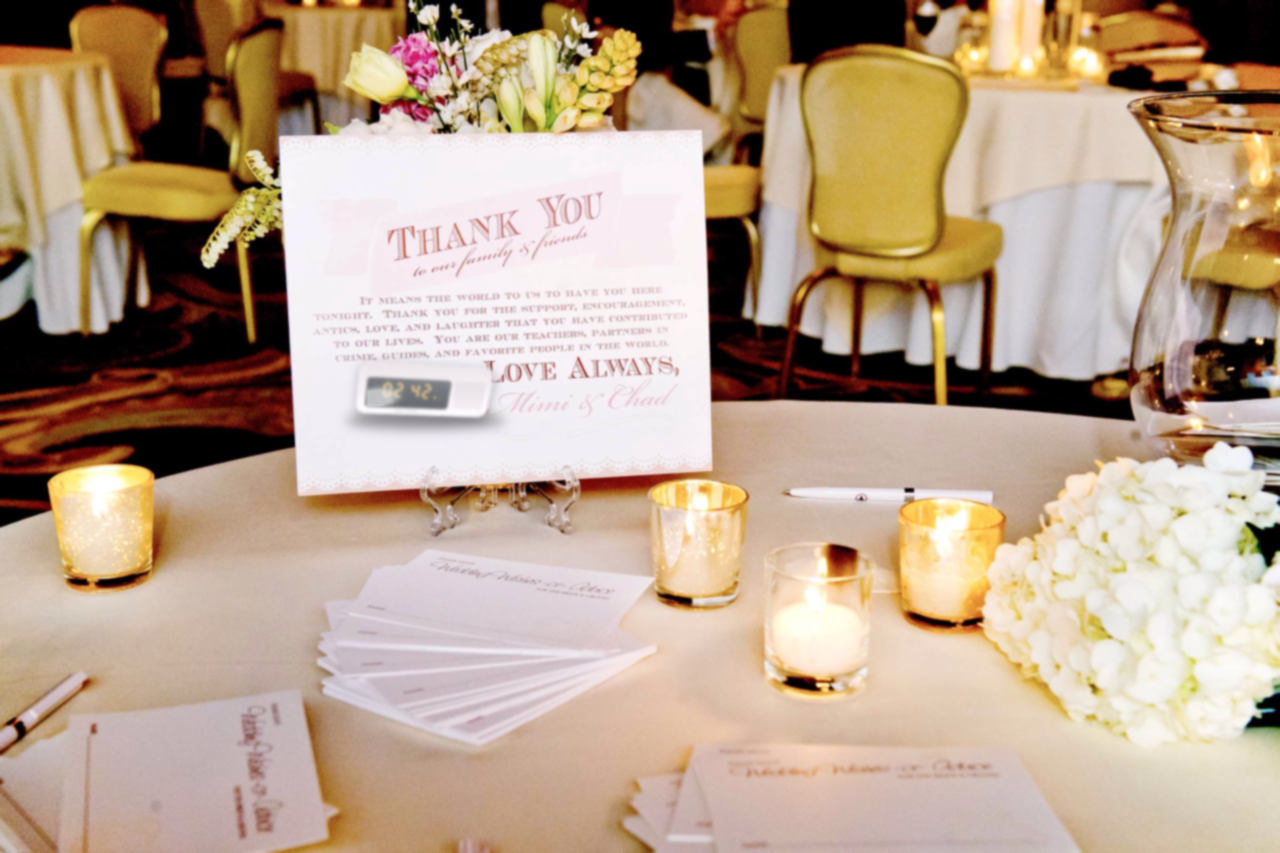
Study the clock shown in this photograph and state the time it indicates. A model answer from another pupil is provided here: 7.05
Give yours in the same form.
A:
2.42
